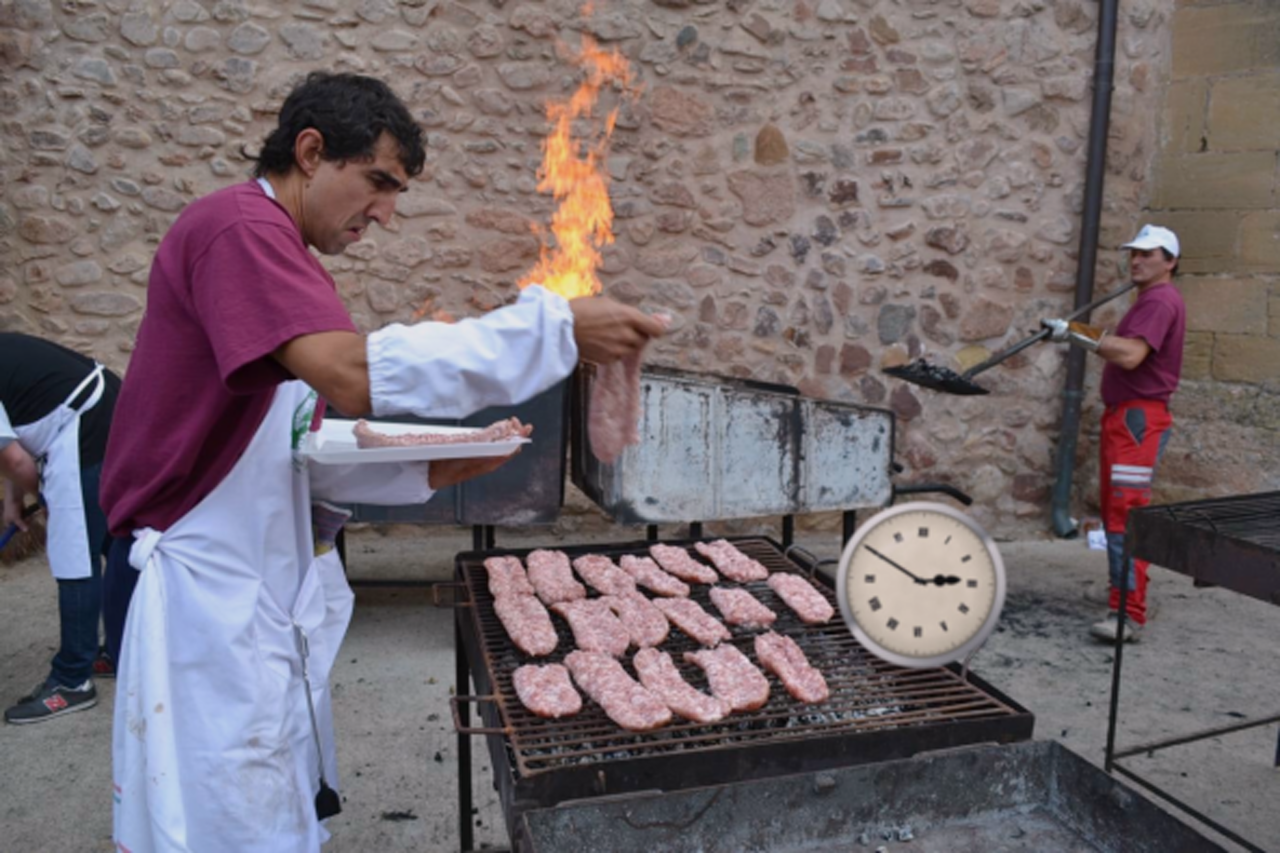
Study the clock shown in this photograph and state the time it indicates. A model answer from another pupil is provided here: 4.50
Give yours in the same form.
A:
2.50
